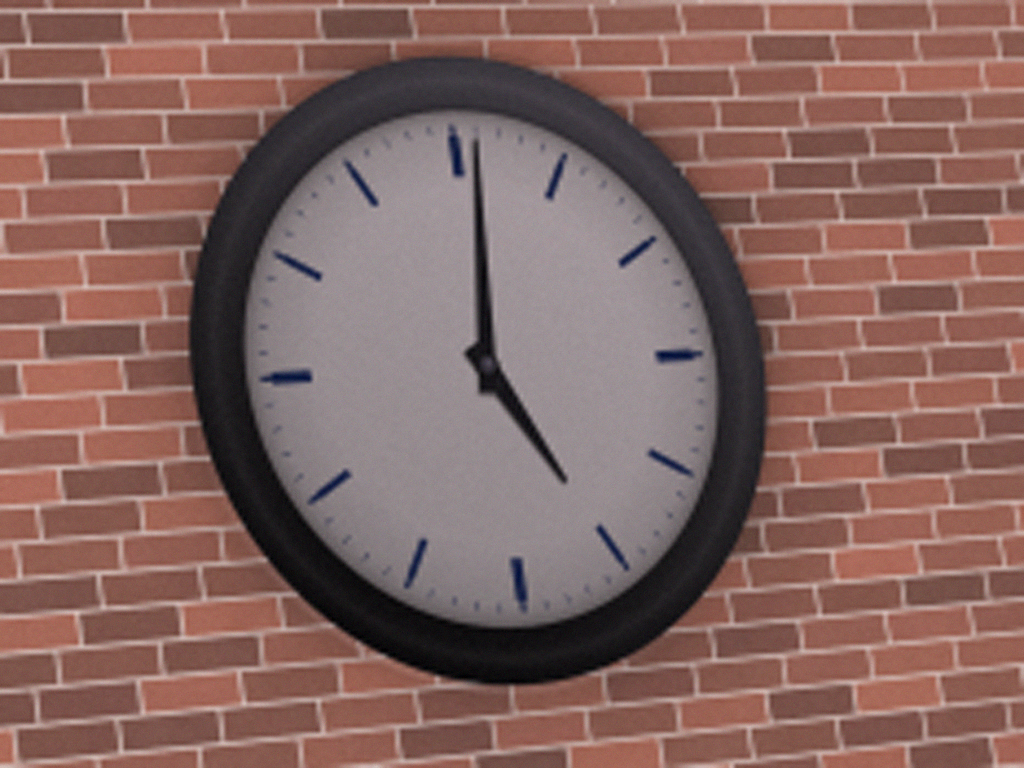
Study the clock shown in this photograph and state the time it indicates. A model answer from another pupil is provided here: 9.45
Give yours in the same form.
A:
5.01
